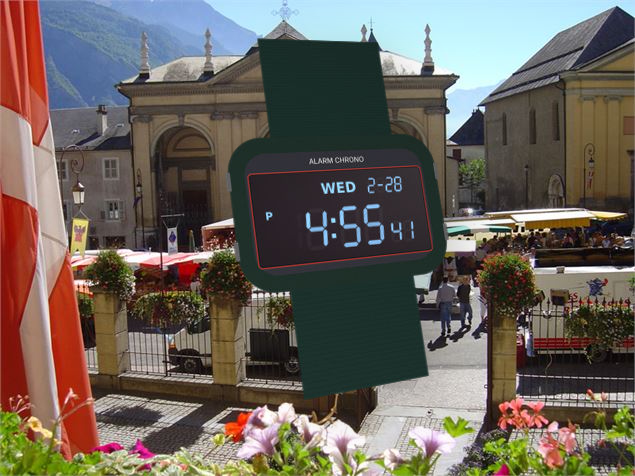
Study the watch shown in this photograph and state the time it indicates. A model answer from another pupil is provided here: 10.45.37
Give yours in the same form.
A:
4.55.41
